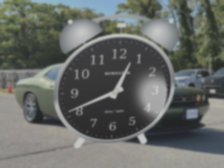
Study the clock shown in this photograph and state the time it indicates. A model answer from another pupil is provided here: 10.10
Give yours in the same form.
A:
12.41
